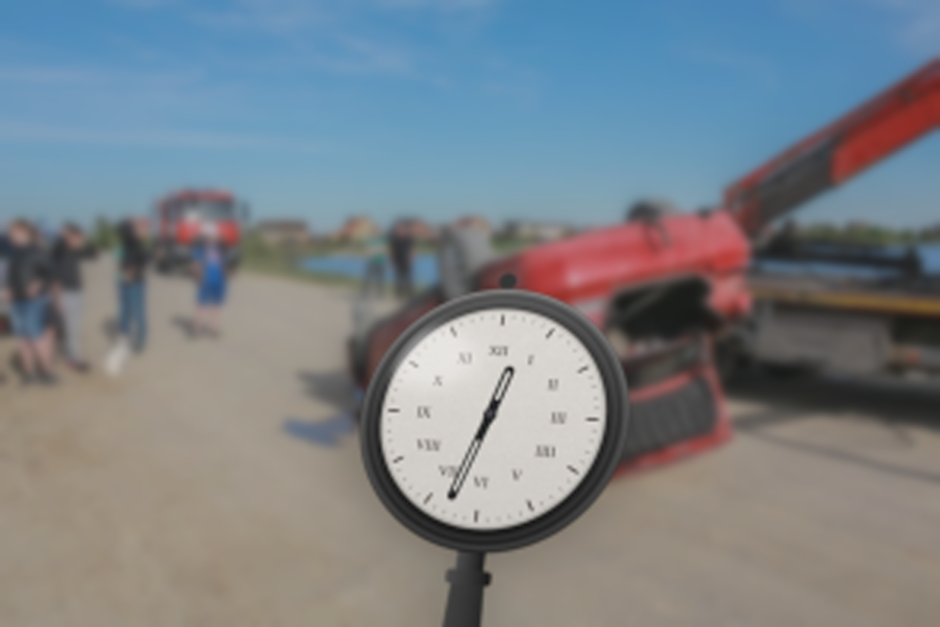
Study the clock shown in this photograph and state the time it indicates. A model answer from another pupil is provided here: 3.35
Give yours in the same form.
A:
12.33
